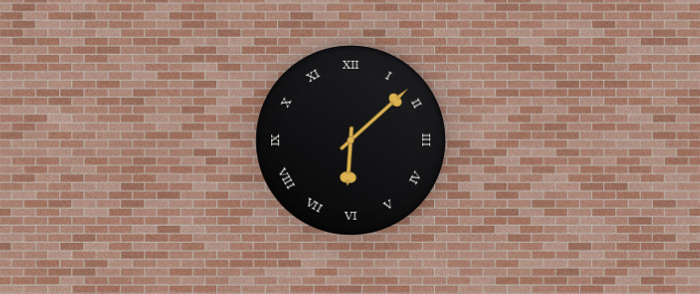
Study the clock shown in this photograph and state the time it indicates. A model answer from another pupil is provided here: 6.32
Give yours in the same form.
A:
6.08
